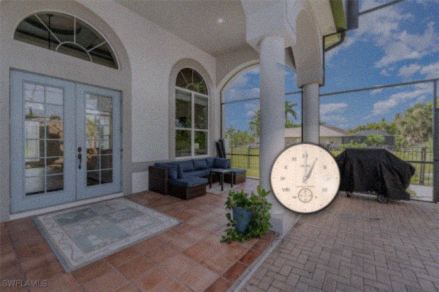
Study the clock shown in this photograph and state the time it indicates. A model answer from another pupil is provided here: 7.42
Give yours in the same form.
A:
1.00
